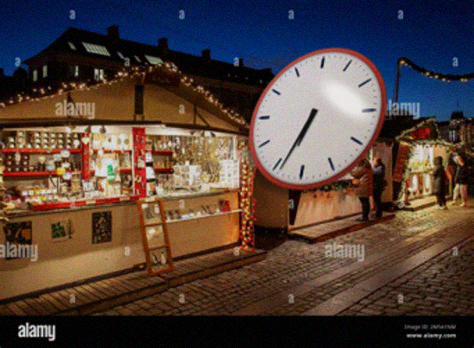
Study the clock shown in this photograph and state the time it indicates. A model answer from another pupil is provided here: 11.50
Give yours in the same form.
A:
6.34
